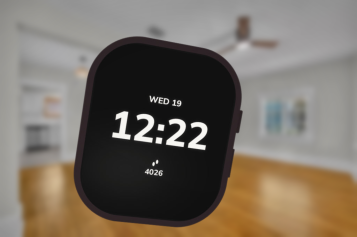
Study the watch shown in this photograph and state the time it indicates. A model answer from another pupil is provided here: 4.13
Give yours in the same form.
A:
12.22
